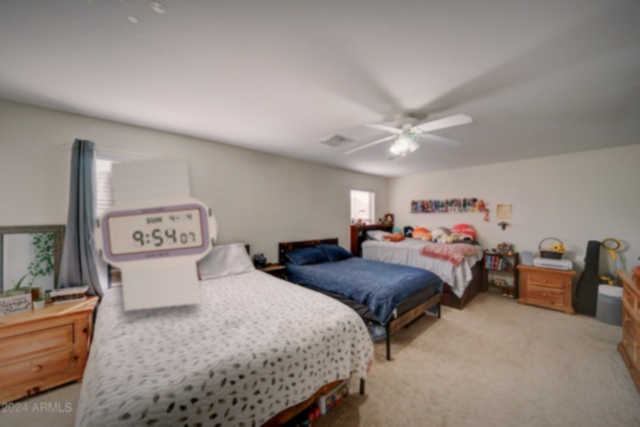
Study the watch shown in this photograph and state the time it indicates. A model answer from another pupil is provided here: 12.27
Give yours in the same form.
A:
9.54
